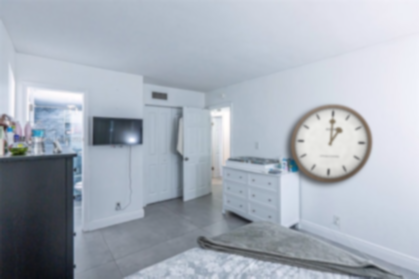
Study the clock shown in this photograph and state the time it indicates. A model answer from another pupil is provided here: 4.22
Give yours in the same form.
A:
1.00
